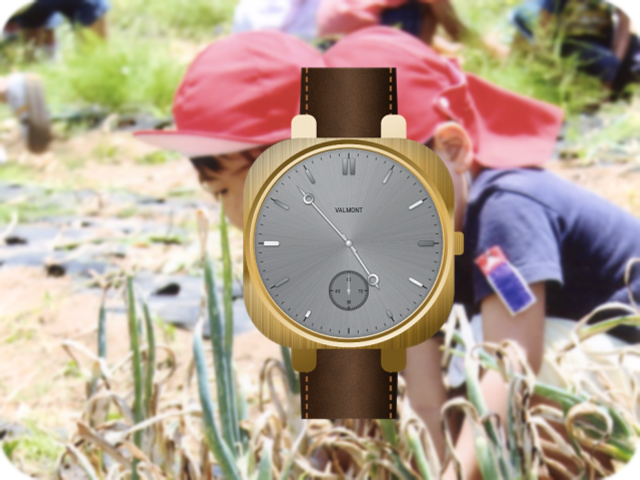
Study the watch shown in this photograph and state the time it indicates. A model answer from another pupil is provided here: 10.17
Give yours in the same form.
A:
4.53
